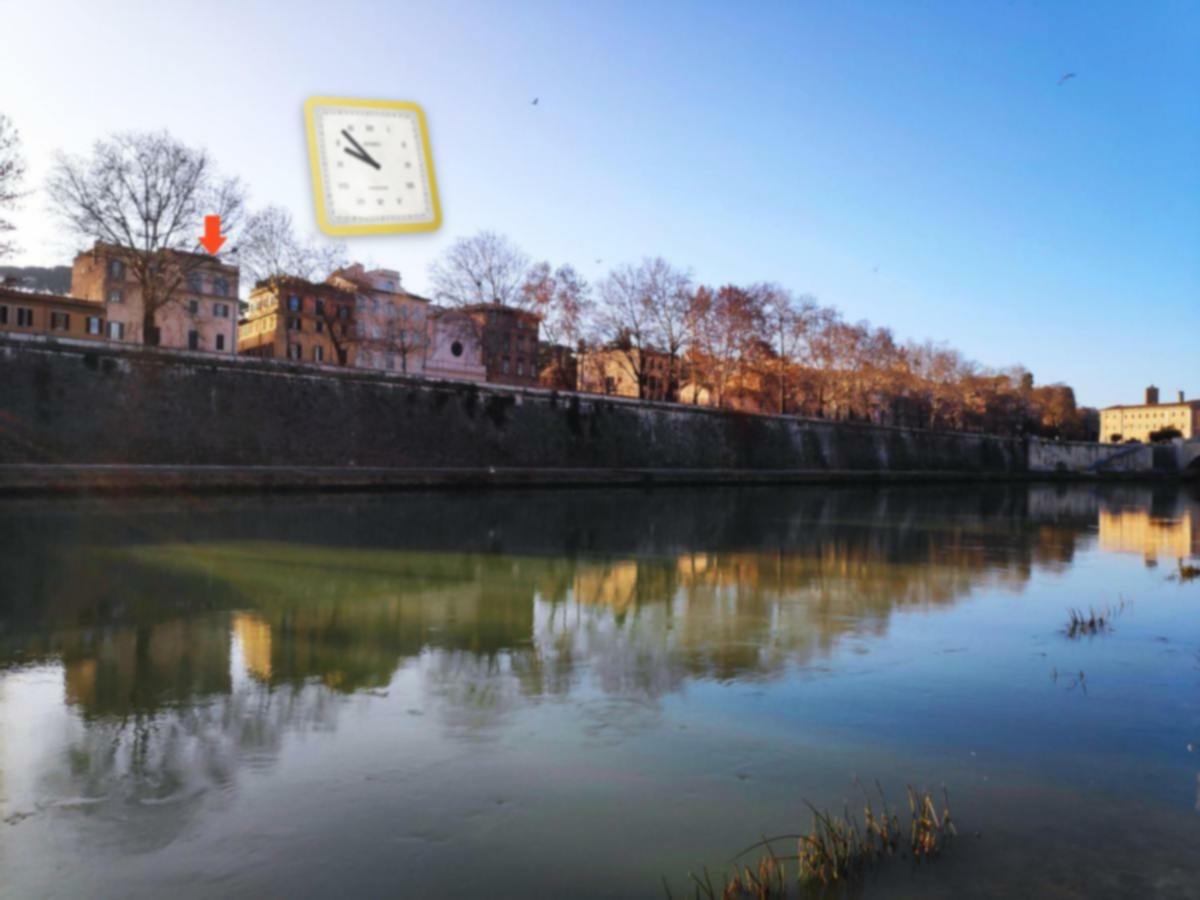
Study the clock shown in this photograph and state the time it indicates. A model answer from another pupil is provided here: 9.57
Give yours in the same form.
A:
9.53
